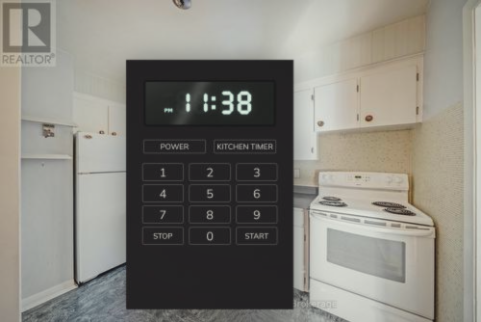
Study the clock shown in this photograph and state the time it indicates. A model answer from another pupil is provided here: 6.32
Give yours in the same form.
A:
11.38
